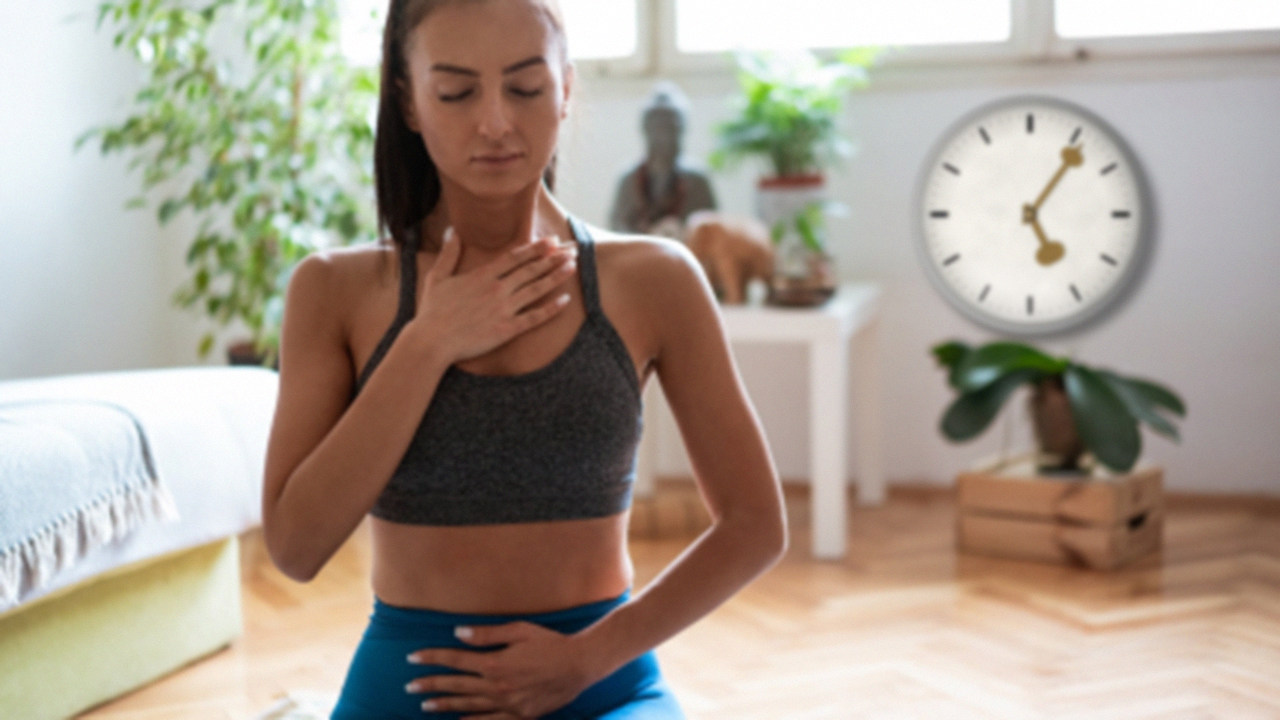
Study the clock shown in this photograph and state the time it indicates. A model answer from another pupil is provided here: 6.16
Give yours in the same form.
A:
5.06
